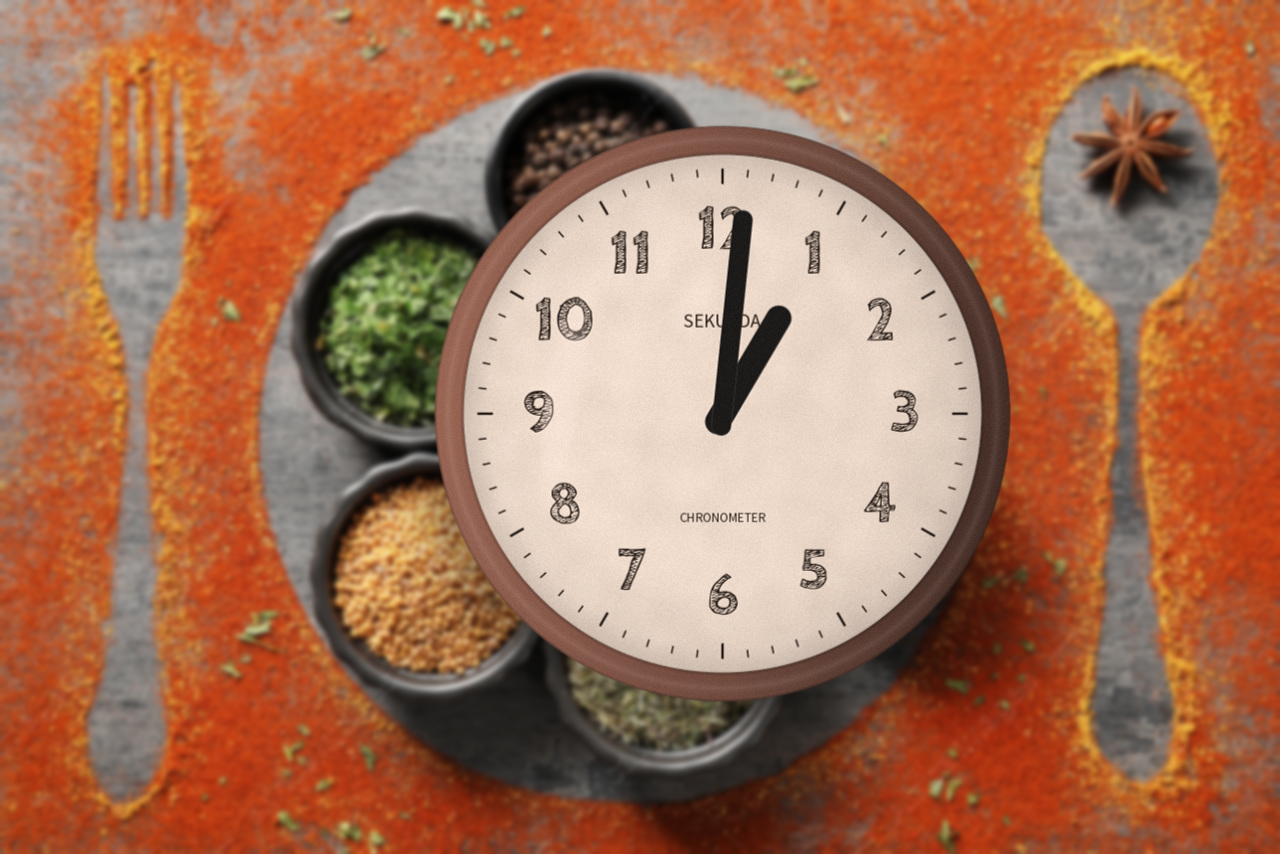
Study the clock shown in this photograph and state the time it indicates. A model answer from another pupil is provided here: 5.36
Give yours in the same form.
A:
1.01
